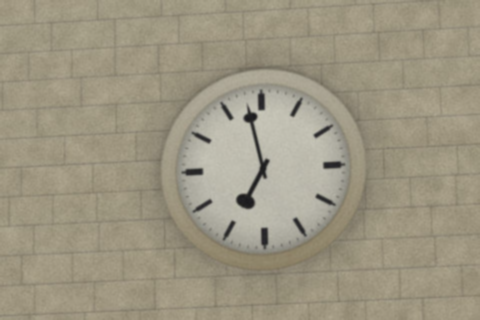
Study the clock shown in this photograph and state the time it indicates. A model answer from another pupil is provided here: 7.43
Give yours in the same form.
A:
6.58
